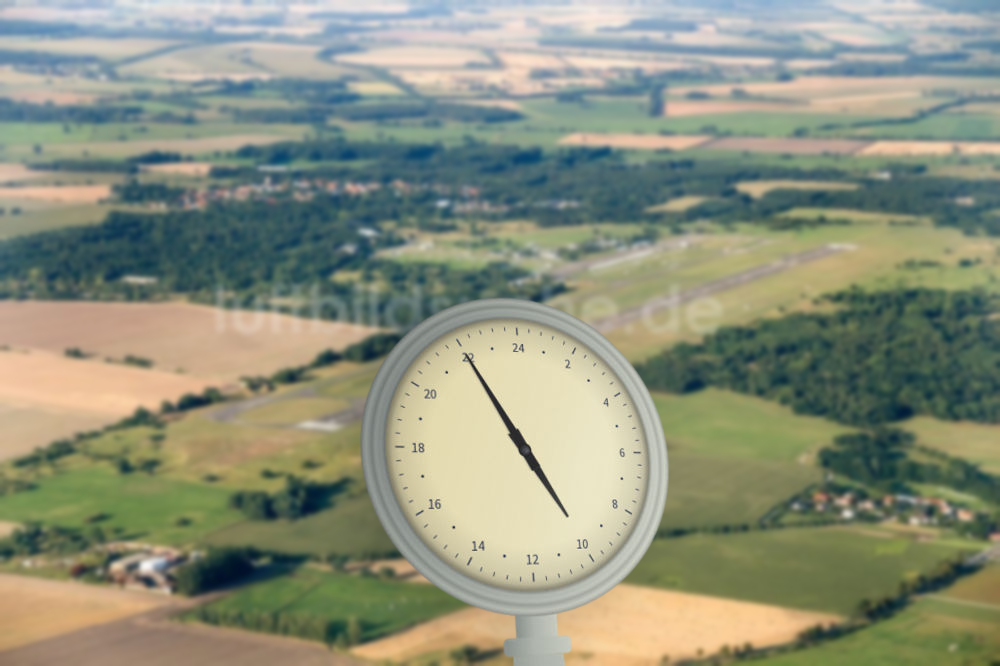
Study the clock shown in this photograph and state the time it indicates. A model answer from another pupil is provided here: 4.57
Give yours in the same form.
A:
9.55
